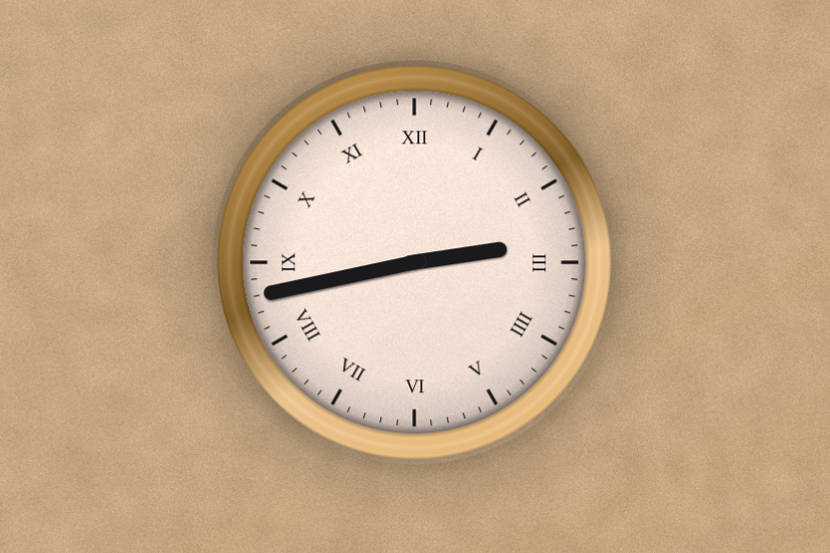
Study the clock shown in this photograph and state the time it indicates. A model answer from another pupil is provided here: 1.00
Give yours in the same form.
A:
2.43
